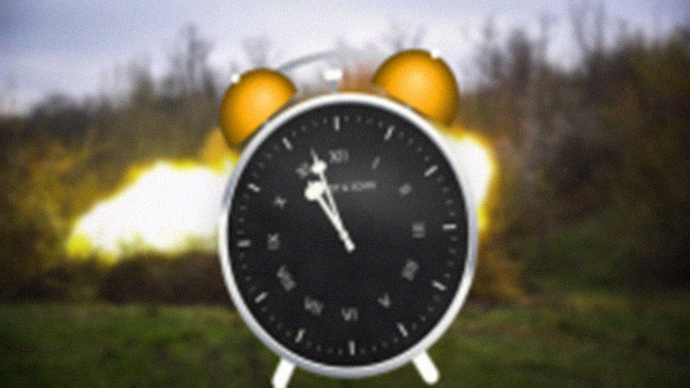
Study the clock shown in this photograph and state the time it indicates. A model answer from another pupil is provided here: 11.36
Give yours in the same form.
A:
10.57
